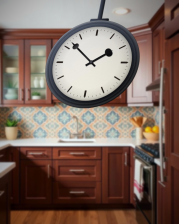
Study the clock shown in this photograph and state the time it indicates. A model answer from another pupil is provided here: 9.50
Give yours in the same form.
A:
1.52
